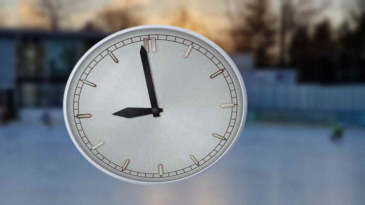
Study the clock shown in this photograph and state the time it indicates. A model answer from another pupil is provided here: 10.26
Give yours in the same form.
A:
8.59
